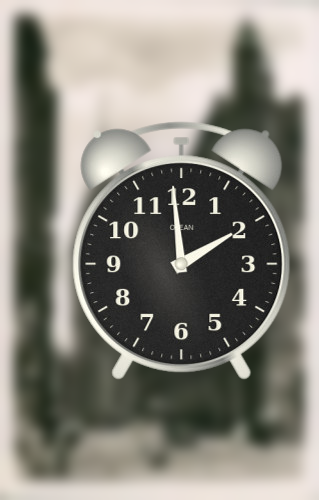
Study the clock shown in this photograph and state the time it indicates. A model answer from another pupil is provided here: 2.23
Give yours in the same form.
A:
1.59
